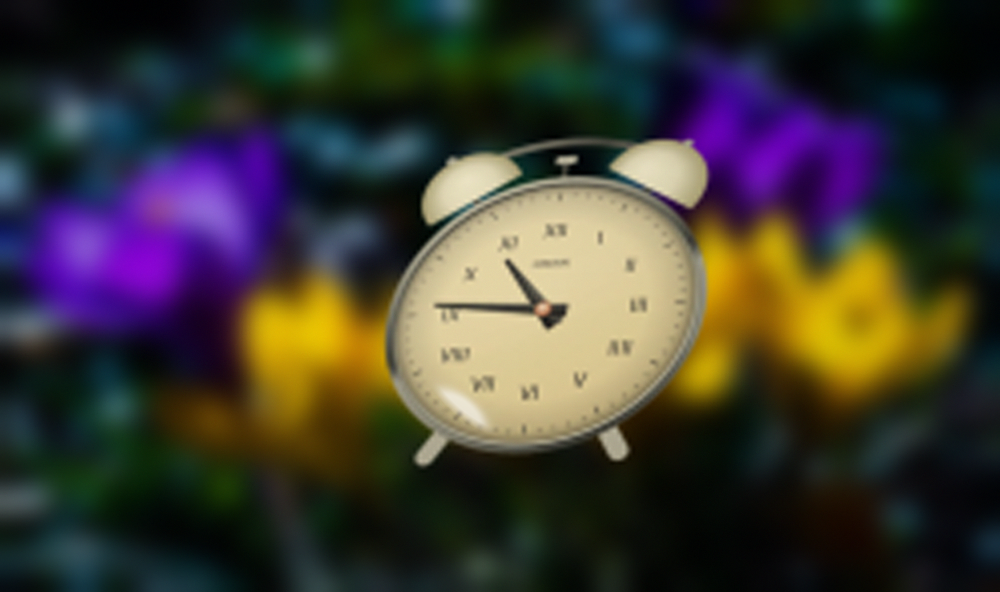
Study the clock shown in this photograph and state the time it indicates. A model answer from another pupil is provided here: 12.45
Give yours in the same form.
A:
10.46
